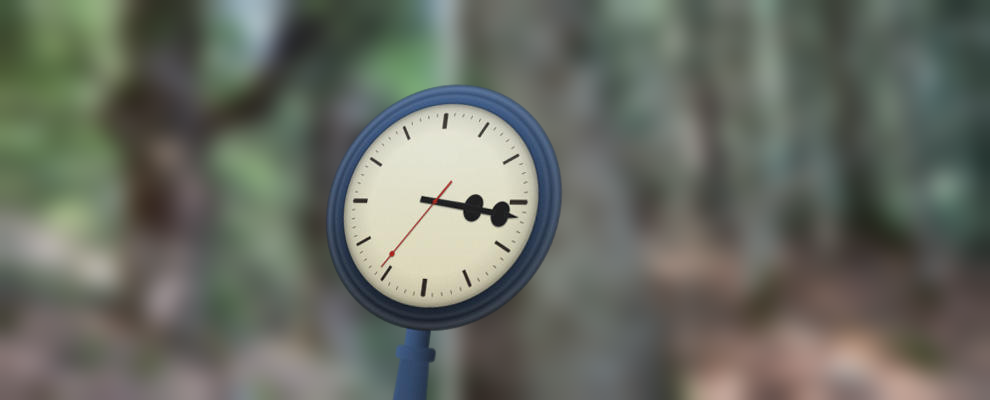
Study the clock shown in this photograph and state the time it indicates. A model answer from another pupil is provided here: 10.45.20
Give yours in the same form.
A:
3.16.36
